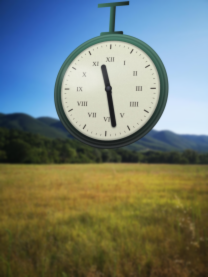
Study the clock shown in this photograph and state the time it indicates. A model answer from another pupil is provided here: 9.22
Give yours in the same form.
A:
11.28
